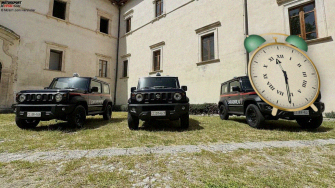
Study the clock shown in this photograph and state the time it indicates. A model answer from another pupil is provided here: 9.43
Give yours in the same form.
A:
11.31
